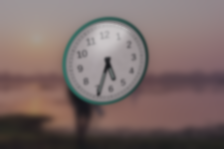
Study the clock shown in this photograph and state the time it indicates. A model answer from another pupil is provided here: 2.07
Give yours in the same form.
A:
5.34
